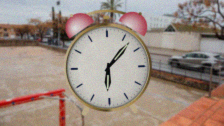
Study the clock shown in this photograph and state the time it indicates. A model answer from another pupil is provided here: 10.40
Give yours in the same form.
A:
6.07
